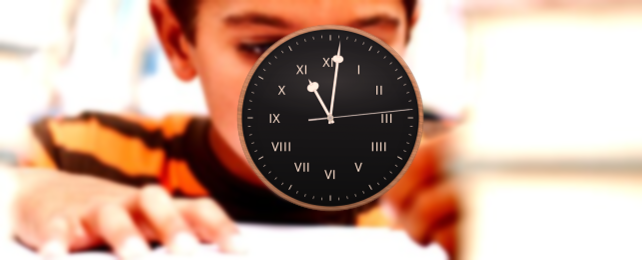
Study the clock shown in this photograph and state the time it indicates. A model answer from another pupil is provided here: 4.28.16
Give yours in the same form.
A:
11.01.14
